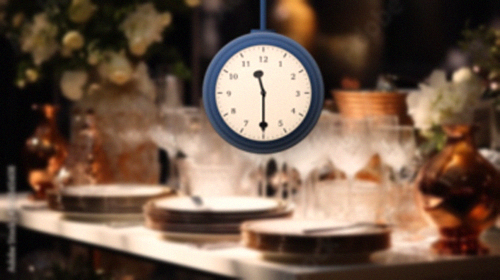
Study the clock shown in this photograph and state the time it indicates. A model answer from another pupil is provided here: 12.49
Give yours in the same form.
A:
11.30
